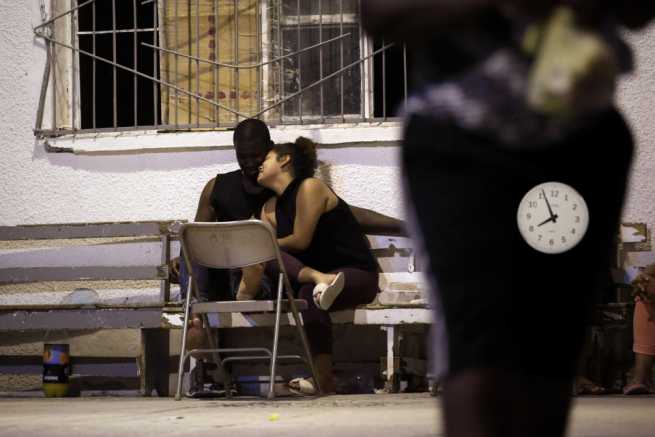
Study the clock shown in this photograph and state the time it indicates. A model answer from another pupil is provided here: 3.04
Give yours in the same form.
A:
7.56
